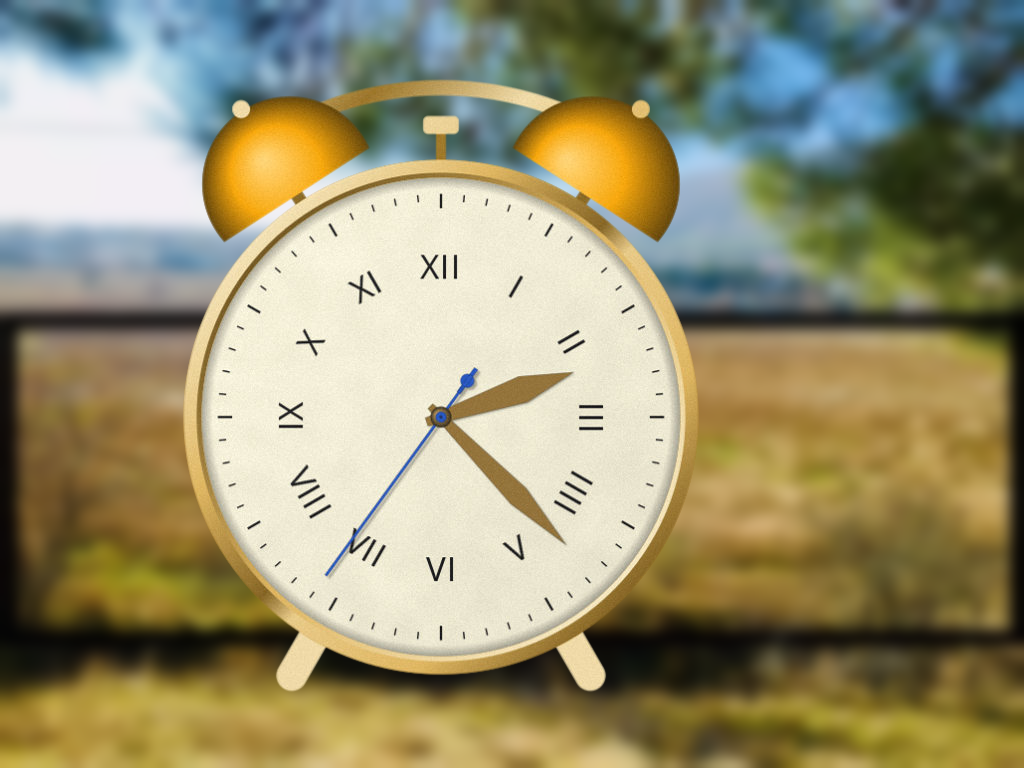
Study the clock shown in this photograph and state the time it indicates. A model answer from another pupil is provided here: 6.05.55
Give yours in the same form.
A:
2.22.36
